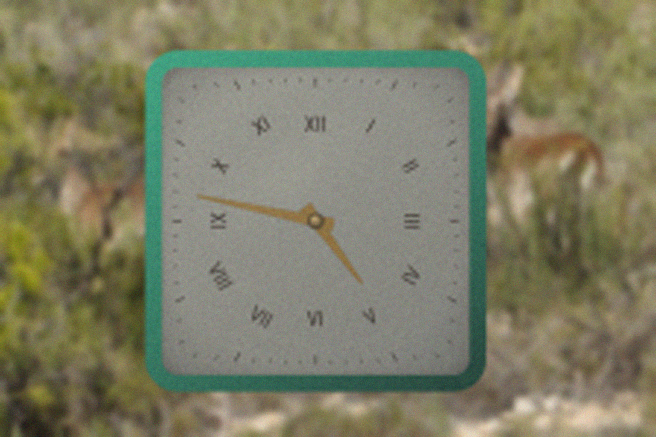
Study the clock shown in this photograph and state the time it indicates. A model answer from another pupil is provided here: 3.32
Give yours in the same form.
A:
4.47
